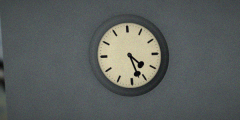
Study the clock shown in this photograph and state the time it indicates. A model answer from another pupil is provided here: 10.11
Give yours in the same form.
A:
4.27
